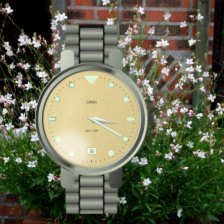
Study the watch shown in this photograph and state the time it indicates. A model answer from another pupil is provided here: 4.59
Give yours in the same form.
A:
3.20
